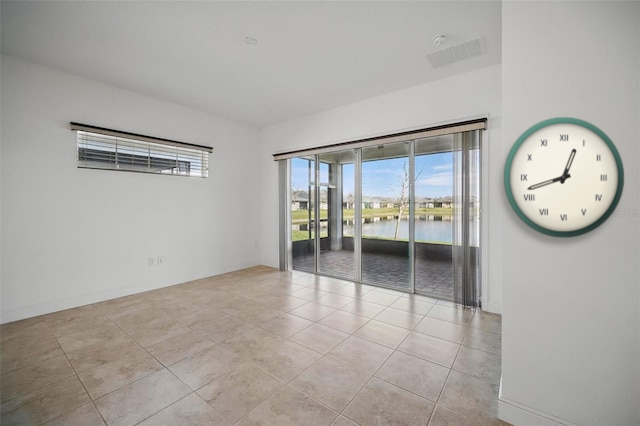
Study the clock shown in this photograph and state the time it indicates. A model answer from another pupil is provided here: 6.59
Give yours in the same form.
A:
12.42
